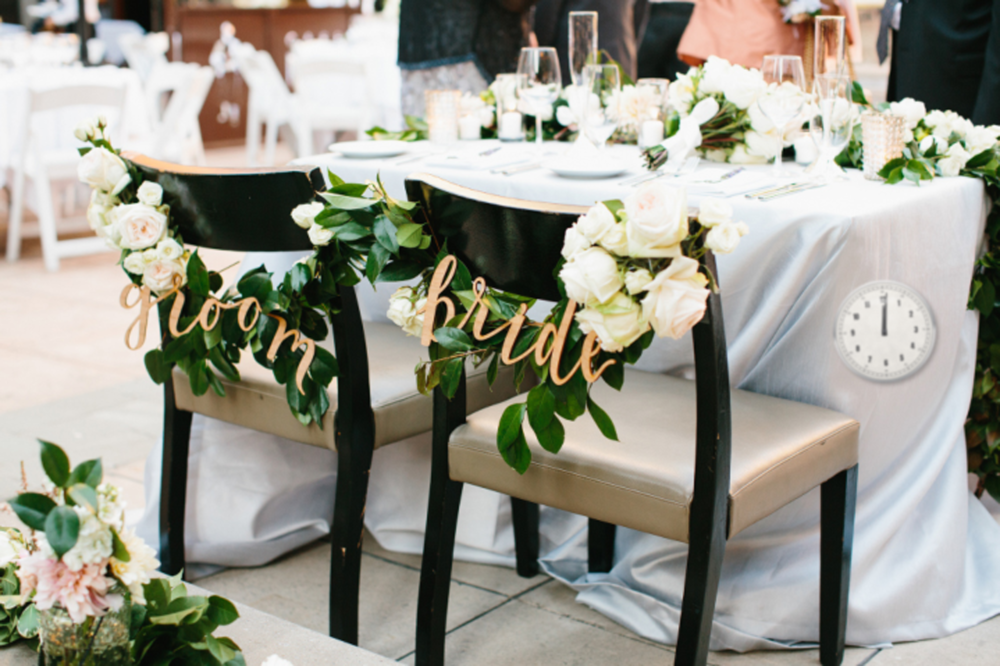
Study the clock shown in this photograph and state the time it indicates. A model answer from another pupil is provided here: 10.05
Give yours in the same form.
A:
12.01
